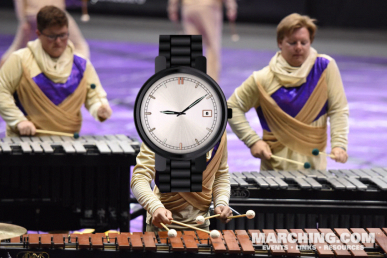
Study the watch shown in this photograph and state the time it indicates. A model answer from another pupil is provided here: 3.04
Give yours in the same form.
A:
9.09
